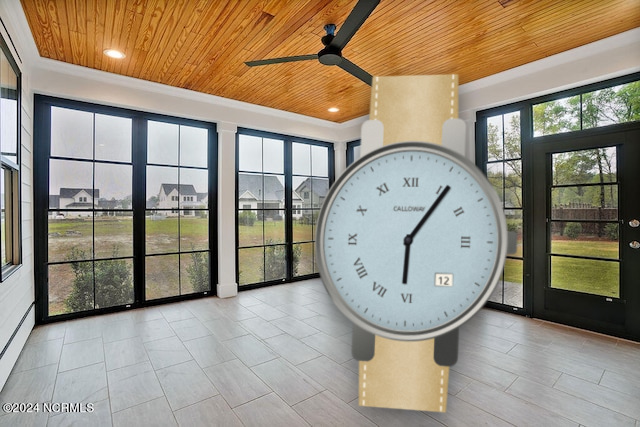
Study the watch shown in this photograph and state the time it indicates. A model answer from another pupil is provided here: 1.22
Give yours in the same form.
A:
6.06
